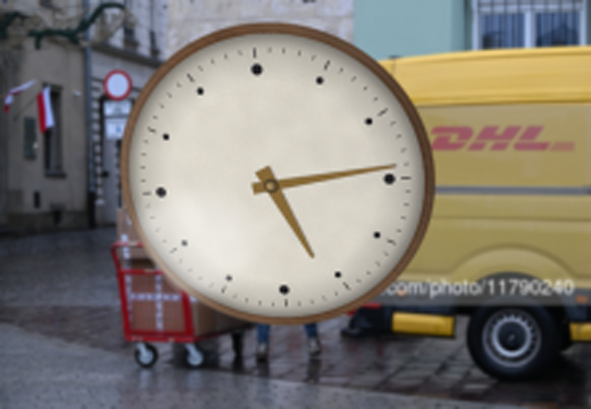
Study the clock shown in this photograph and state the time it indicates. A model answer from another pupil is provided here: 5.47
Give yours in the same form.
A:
5.14
